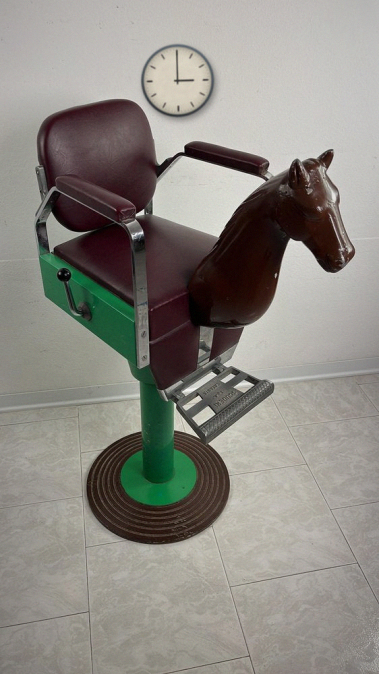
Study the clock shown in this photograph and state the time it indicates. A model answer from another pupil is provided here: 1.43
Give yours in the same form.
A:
3.00
